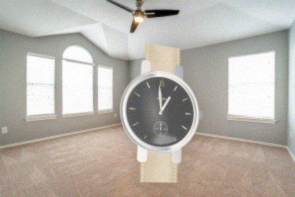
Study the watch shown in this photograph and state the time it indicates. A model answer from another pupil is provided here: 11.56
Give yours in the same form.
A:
12.59
